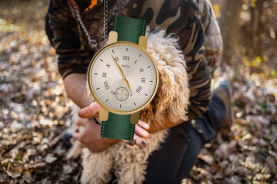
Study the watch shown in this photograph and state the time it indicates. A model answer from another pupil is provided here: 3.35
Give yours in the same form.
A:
4.54
